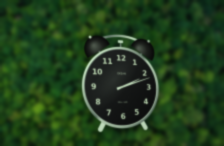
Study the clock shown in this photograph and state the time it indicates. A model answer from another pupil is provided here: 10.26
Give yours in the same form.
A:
2.12
